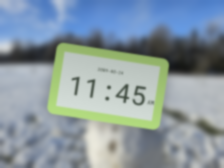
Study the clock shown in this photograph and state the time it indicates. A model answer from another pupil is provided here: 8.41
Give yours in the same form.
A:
11.45
